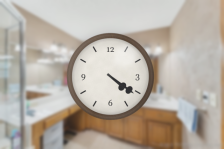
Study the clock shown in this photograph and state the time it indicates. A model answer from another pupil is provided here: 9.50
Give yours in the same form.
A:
4.21
